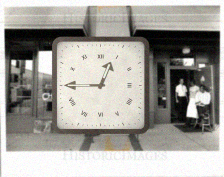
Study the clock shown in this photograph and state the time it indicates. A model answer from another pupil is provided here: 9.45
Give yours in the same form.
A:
12.45
